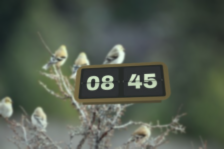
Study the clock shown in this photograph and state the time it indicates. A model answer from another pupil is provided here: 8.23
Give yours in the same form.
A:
8.45
